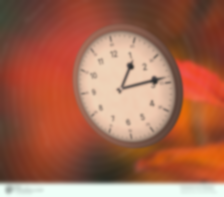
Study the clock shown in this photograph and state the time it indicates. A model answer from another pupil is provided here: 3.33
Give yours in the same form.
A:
1.14
